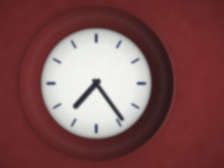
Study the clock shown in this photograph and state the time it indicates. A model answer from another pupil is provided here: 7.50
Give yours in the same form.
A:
7.24
